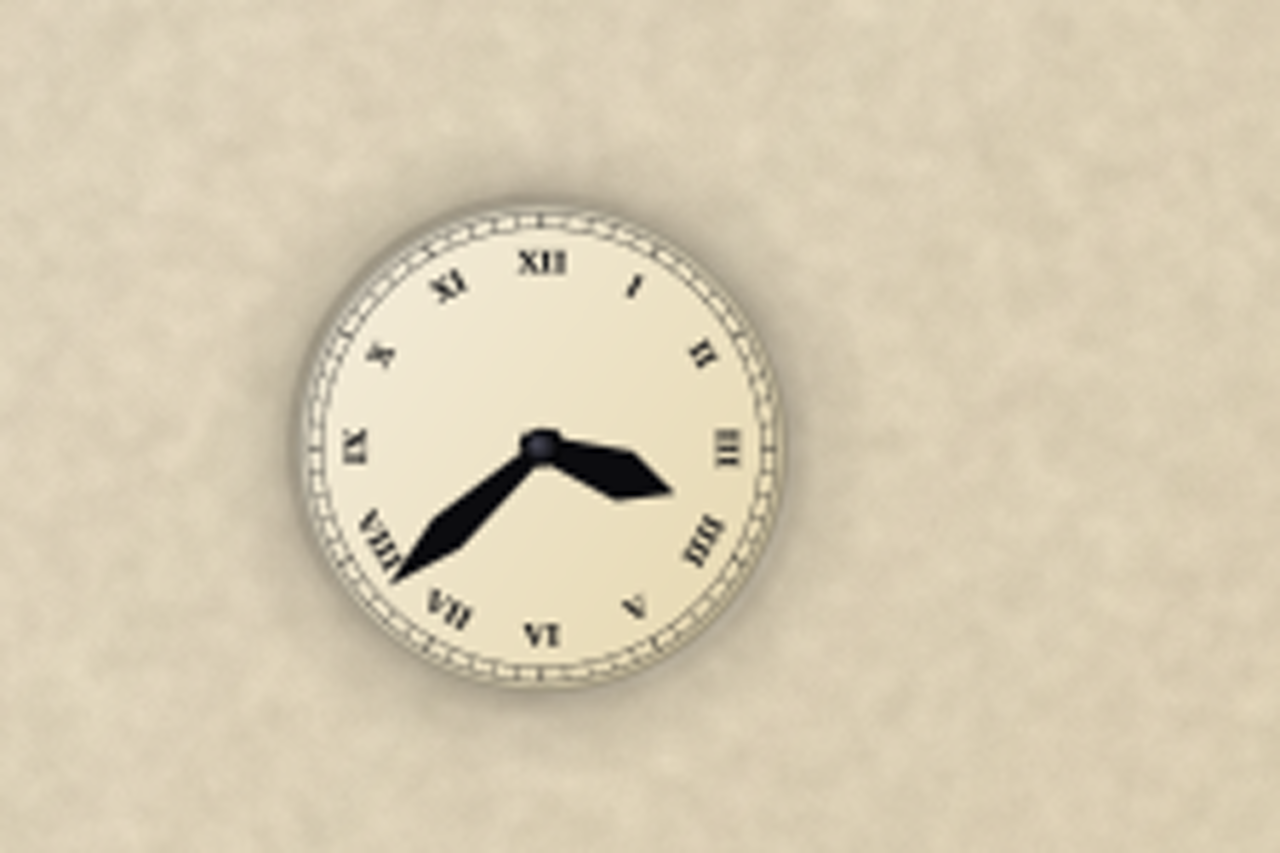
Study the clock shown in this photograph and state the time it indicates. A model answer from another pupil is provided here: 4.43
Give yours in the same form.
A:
3.38
